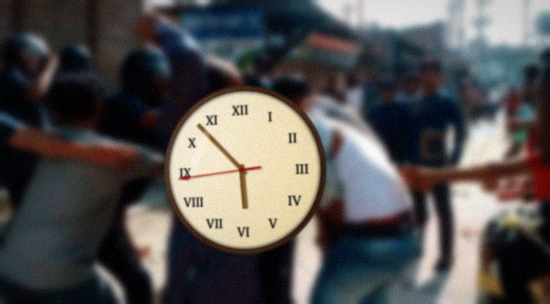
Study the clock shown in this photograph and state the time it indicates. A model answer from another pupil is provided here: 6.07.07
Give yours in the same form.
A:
5.52.44
